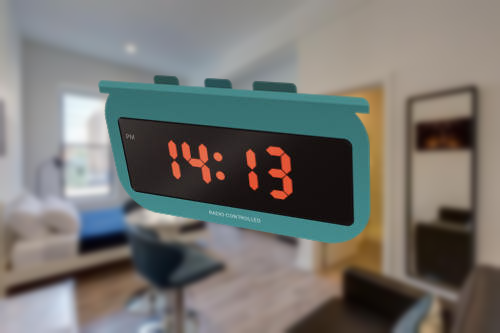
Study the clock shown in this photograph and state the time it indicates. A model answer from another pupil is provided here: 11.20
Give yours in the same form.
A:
14.13
